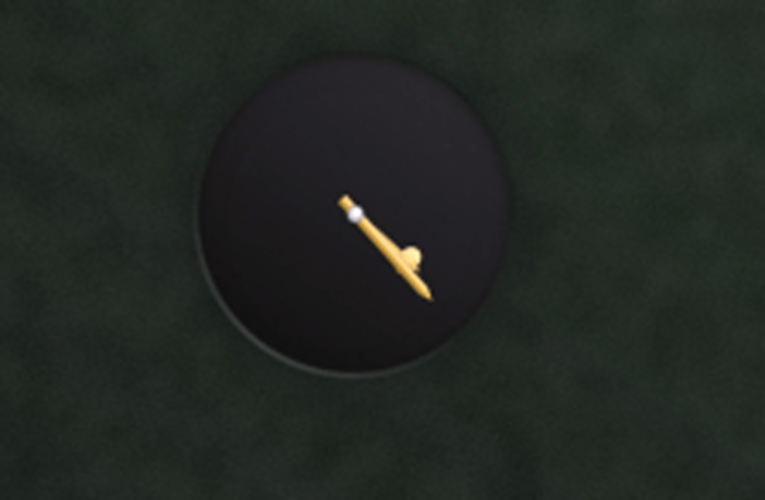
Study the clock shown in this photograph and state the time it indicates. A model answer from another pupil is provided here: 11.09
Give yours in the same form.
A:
4.23
